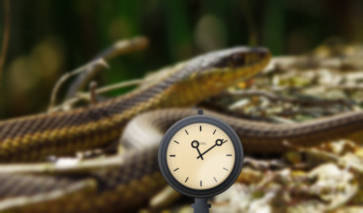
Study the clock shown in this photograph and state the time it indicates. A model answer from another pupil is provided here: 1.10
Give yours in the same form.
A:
11.09
